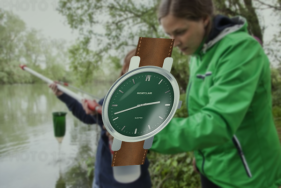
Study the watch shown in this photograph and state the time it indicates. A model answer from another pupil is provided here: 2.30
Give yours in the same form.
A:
2.42
